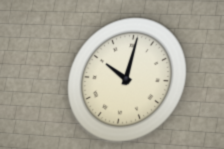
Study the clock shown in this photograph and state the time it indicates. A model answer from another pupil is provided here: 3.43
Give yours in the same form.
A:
10.01
